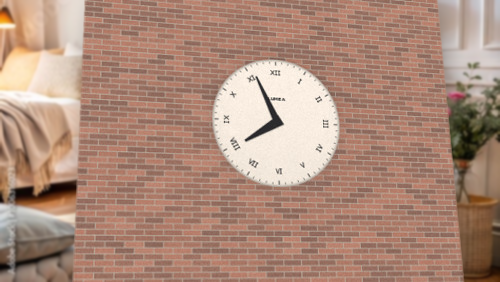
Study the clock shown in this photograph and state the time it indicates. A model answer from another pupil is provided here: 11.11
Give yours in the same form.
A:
7.56
